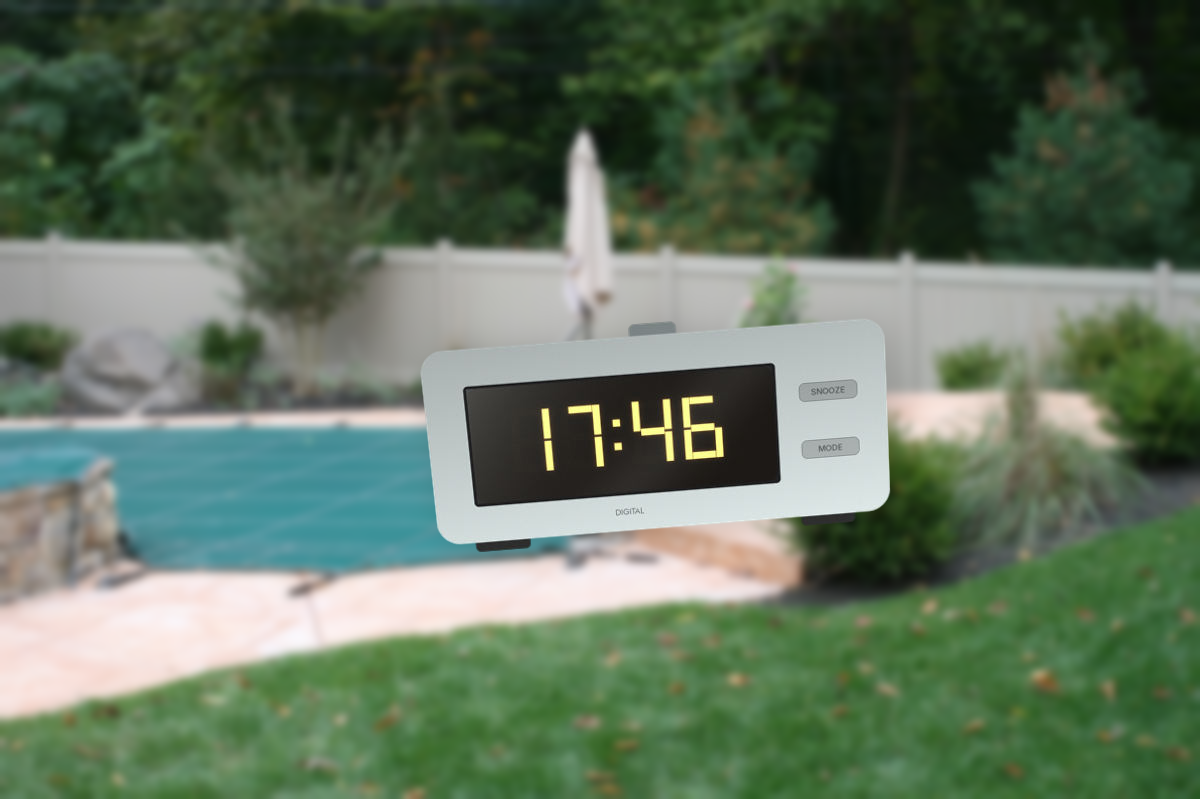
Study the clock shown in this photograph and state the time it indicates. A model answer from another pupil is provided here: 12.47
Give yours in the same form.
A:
17.46
